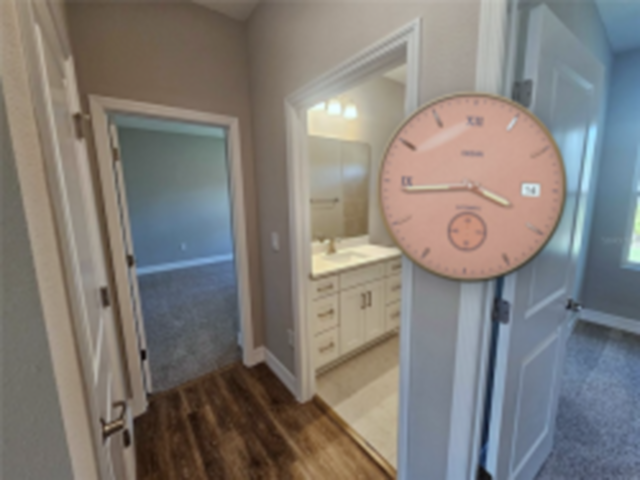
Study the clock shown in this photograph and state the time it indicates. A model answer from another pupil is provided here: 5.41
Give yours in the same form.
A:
3.44
